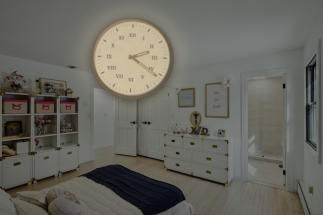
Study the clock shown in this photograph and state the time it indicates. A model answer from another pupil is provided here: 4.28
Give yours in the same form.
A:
2.21
